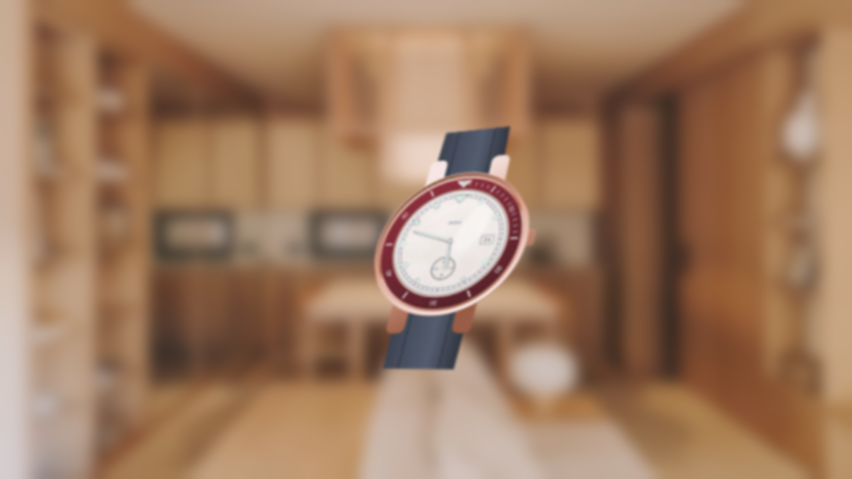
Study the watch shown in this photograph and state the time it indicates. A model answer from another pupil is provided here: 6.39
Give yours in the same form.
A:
5.48
